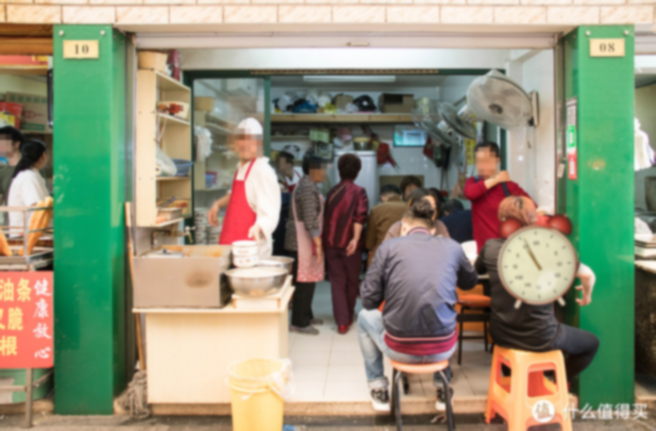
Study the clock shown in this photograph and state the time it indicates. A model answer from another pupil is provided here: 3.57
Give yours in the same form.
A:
10.56
